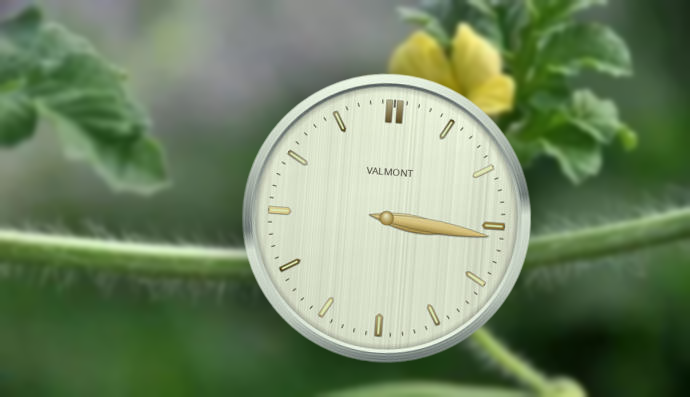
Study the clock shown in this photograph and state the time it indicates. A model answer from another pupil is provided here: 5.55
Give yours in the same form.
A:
3.16
